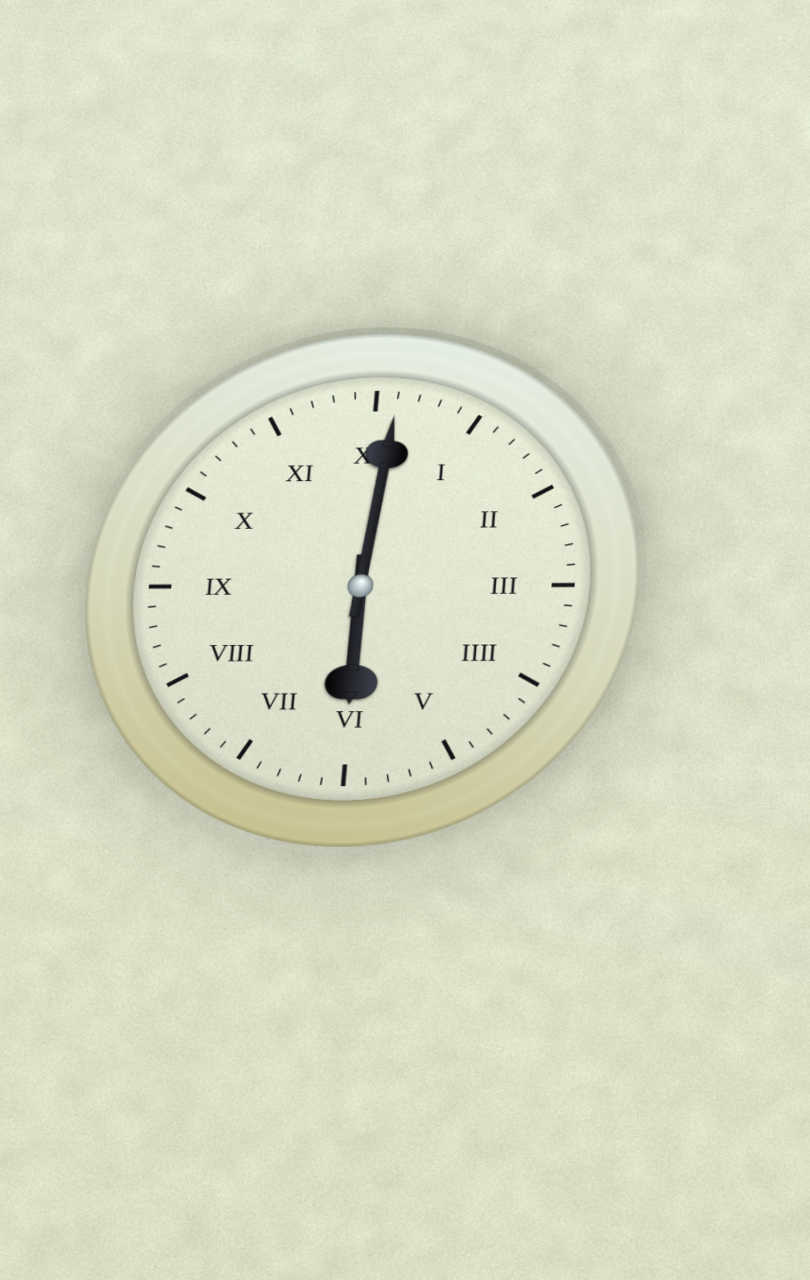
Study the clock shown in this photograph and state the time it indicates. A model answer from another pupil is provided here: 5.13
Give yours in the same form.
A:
6.01
